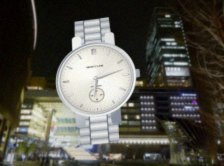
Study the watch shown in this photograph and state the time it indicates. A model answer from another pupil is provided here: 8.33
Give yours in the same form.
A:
6.13
